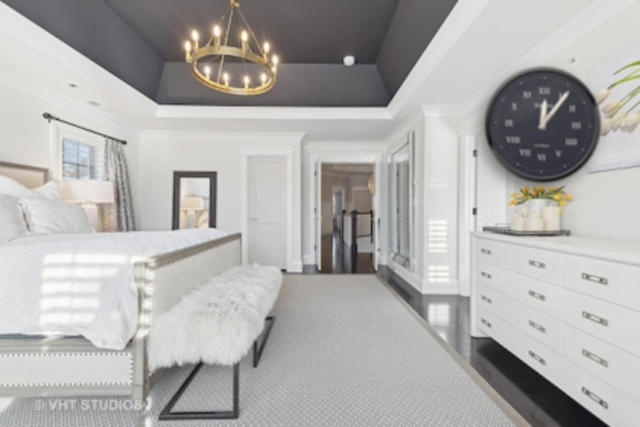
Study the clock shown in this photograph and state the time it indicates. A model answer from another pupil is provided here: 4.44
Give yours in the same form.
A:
12.06
